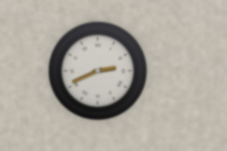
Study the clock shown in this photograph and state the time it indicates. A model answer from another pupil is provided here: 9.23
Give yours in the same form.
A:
2.41
